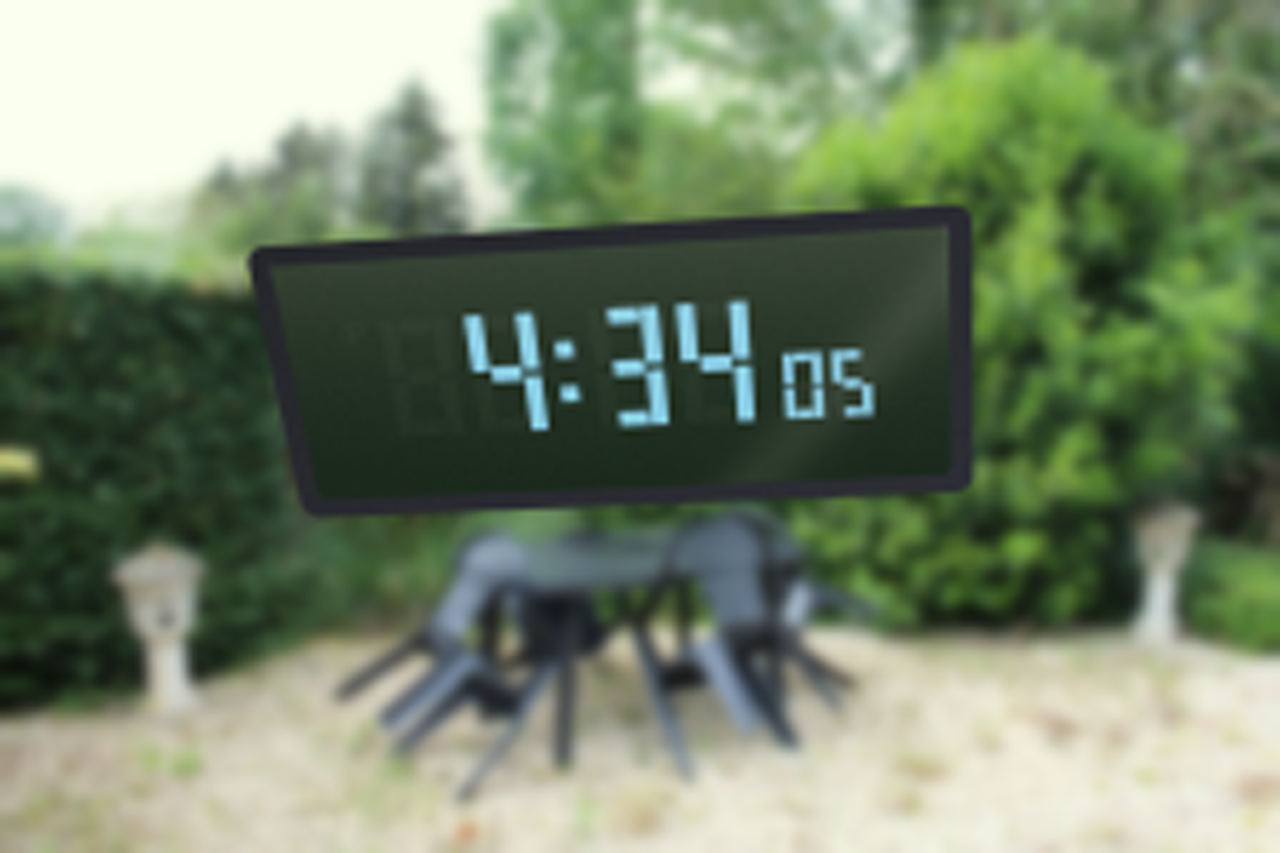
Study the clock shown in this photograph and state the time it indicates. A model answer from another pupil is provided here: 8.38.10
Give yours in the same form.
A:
4.34.05
